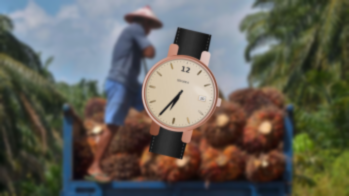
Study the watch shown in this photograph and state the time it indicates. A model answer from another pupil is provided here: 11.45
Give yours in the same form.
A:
6.35
